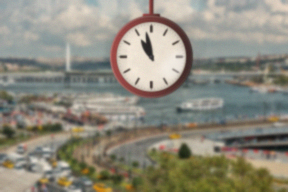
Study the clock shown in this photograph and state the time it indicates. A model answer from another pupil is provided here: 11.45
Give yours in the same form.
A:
10.58
